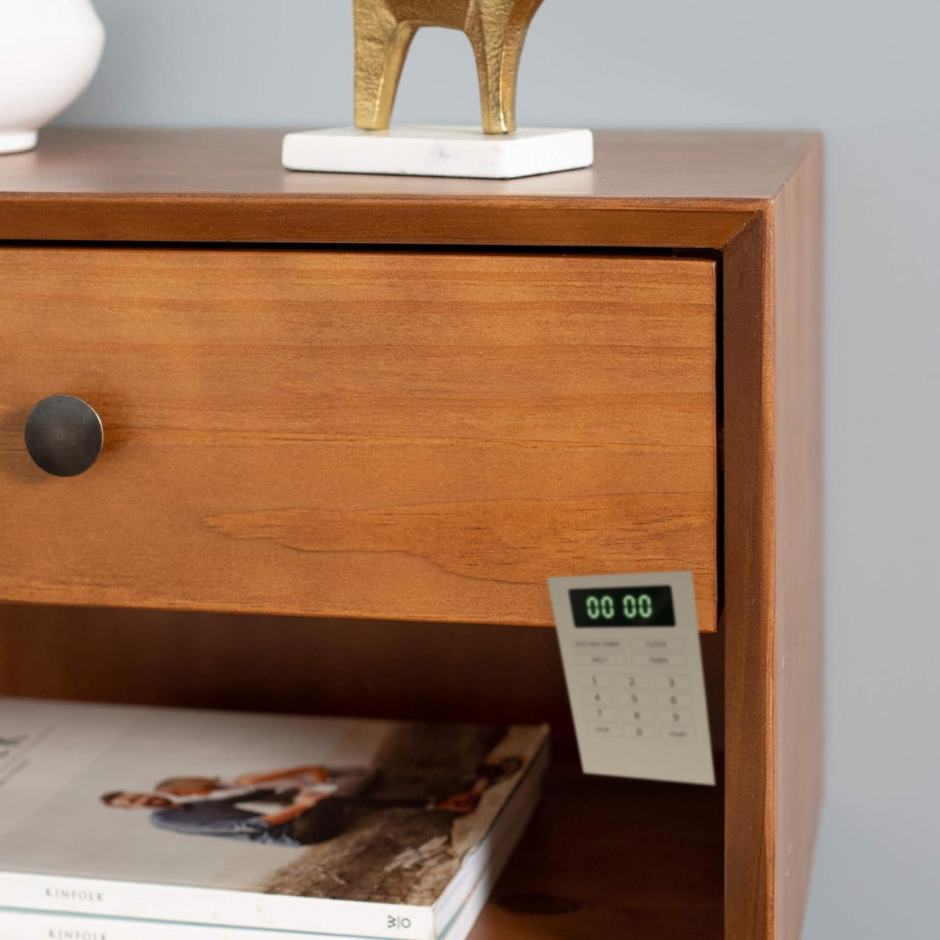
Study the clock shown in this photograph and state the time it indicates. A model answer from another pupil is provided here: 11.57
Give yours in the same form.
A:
0.00
